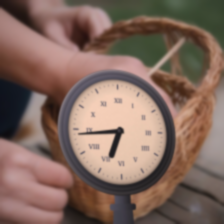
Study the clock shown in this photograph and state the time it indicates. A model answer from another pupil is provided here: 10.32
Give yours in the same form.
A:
6.44
